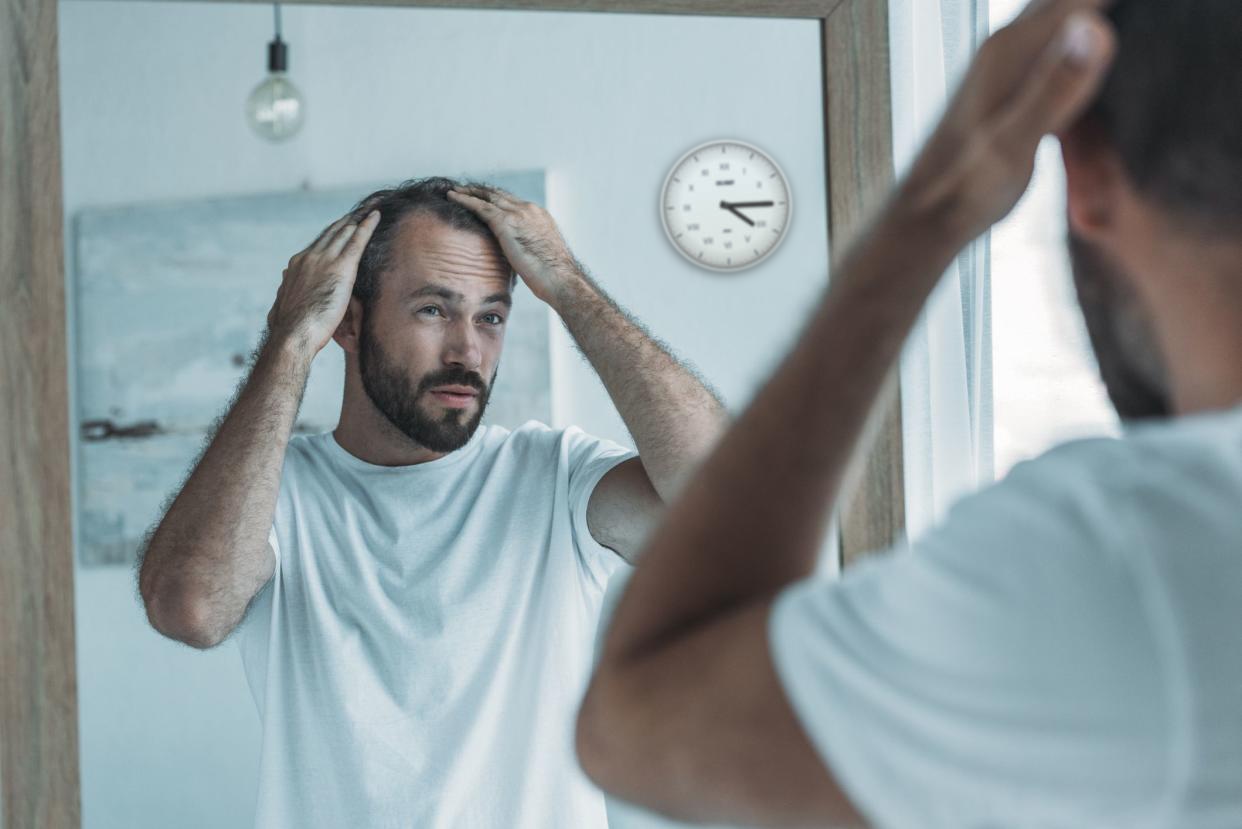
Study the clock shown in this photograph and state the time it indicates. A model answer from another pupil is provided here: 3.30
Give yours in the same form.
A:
4.15
